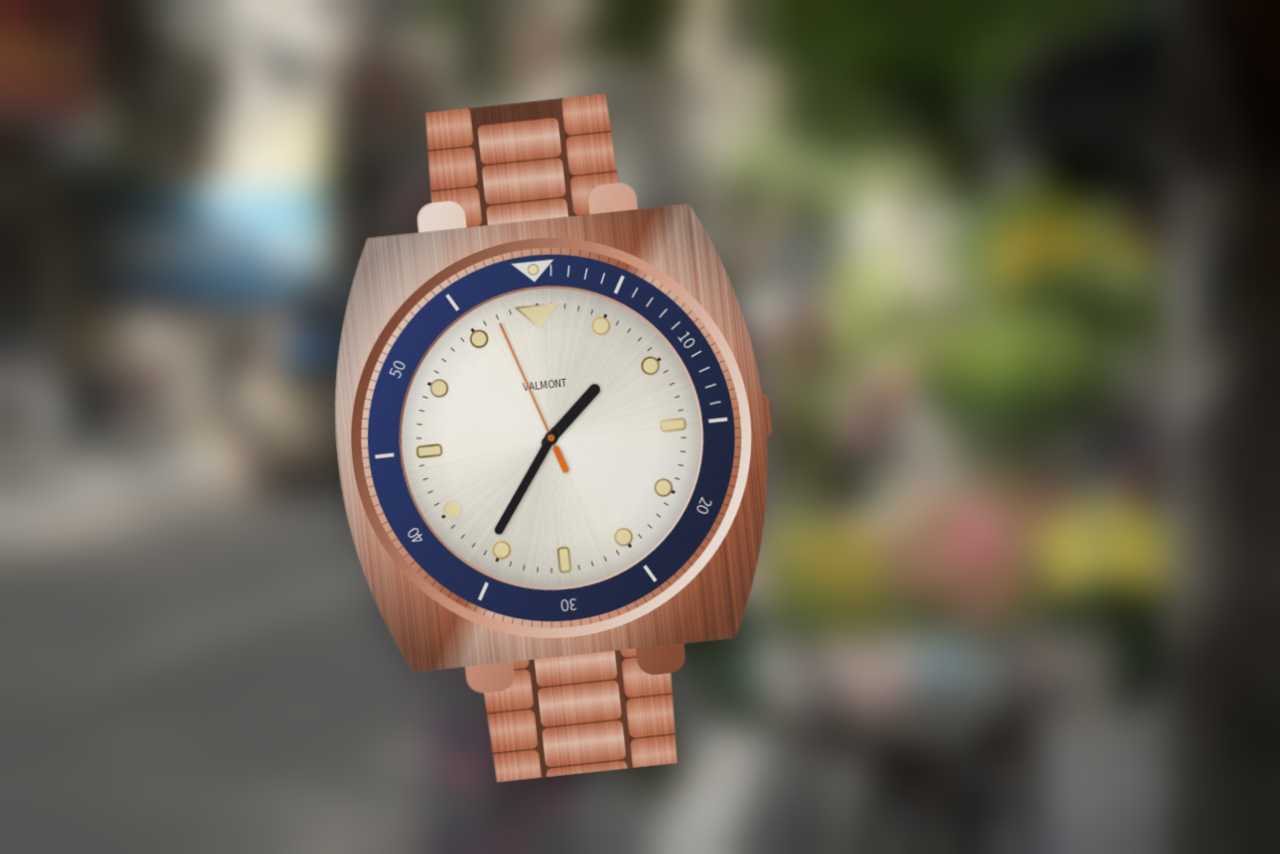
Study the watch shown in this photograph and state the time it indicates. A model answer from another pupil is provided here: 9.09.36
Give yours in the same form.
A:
1.35.57
